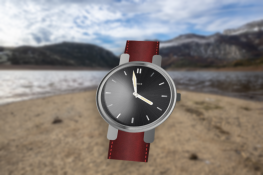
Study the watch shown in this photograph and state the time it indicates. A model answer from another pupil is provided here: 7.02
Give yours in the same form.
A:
3.58
